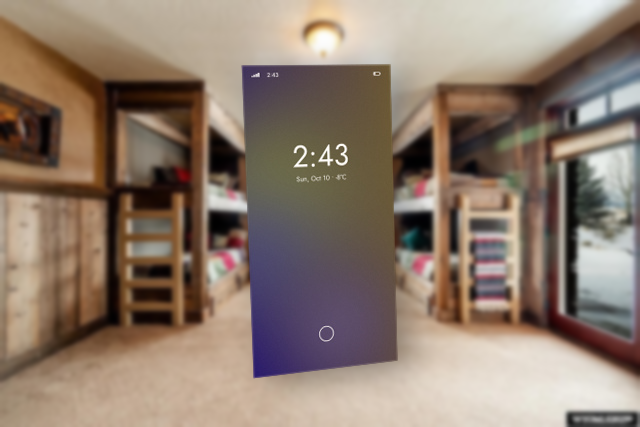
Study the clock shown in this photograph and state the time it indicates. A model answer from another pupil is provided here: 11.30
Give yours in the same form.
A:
2.43
